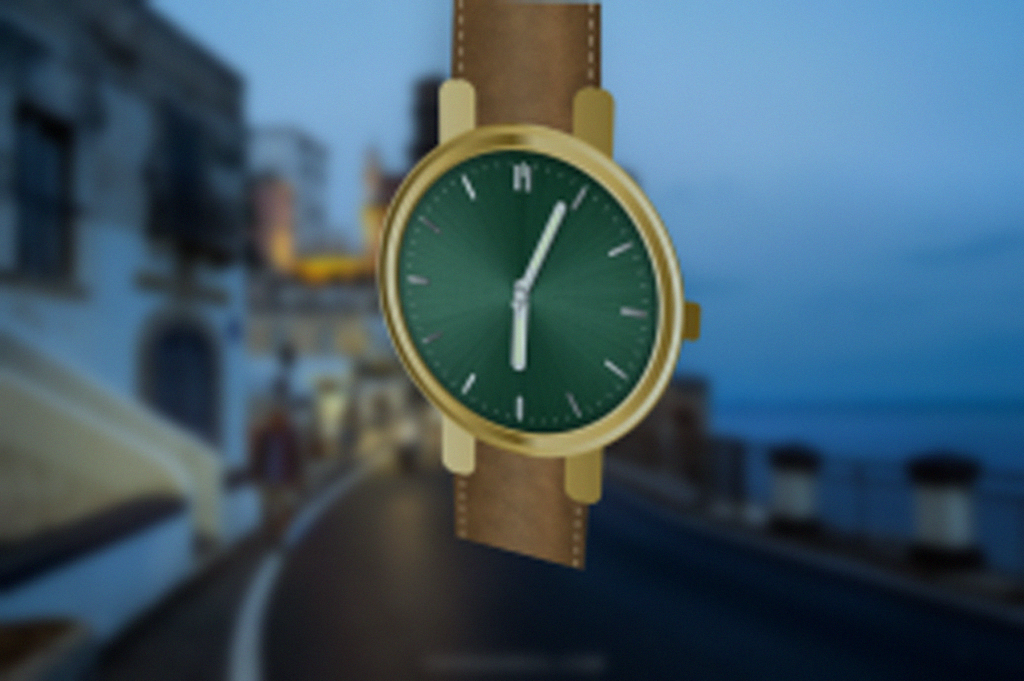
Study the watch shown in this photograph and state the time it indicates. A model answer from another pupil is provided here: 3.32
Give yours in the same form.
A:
6.04
